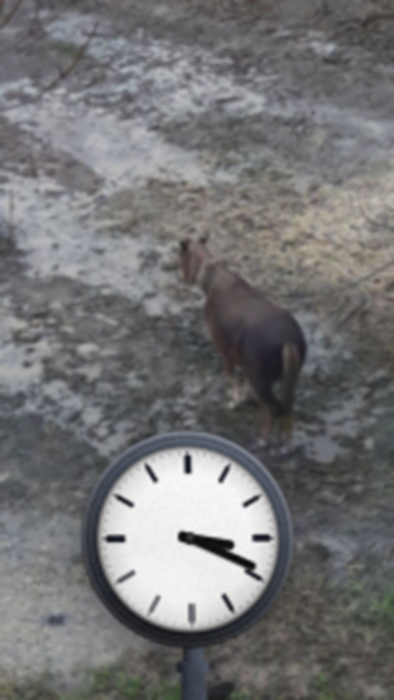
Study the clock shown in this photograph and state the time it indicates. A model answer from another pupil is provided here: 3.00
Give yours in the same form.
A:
3.19
